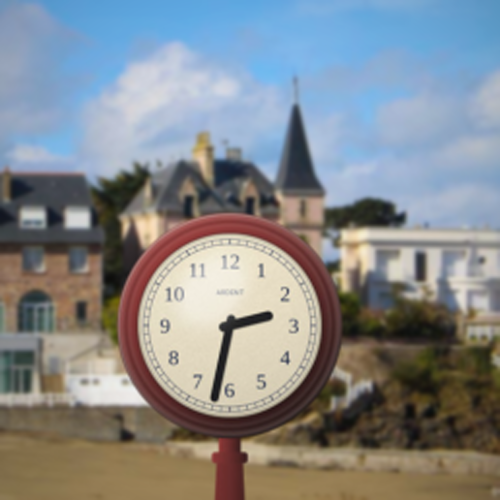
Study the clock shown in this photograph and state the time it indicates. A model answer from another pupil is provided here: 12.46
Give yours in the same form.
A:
2.32
